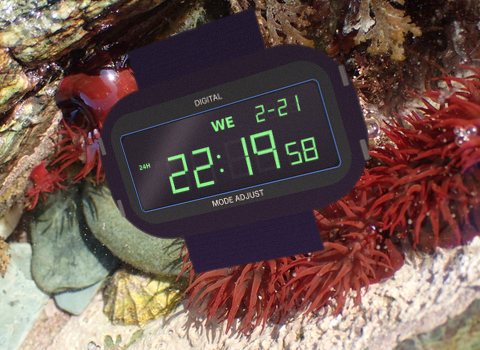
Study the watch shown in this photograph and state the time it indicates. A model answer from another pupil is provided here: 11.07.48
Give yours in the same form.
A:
22.19.58
